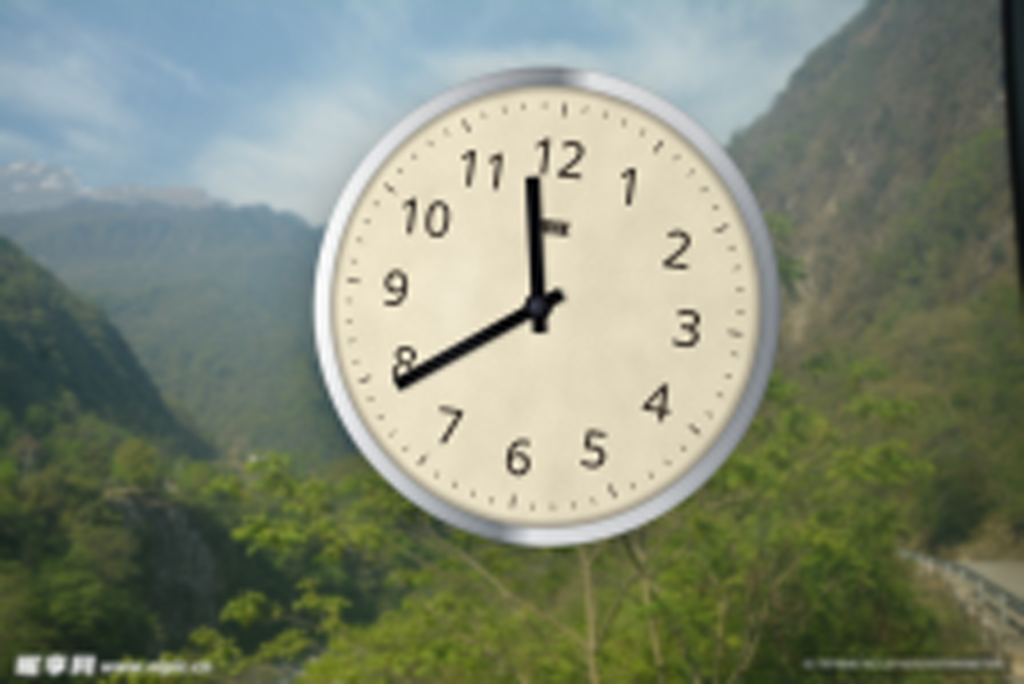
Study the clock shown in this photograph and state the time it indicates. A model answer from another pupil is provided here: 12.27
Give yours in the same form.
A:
11.39
